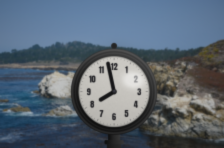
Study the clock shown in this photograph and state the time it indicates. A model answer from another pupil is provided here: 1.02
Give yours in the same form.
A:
7.58
